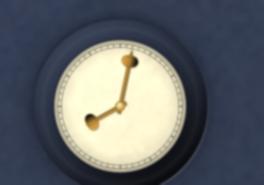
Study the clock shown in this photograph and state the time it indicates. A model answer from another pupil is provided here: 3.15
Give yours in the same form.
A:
8.02
